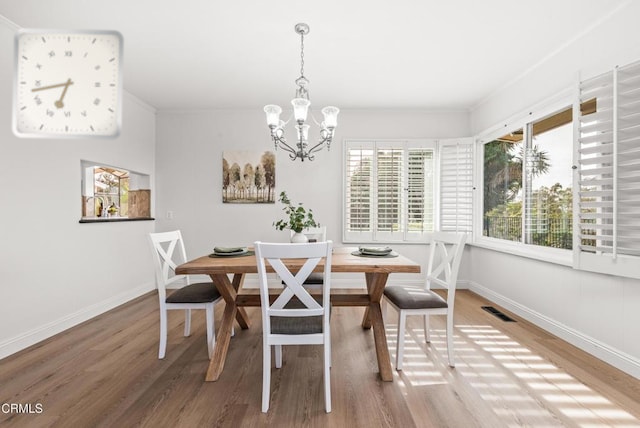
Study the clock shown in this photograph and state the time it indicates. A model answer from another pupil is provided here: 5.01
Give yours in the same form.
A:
6.43
